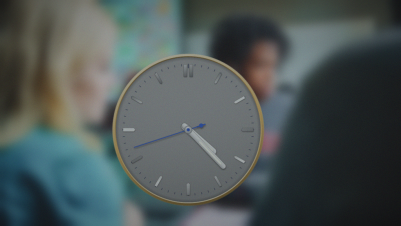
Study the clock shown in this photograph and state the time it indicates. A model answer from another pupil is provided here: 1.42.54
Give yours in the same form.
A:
4.22.42
